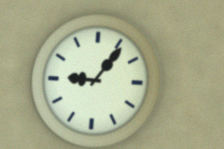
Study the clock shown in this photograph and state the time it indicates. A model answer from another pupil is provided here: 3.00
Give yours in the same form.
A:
9.06
